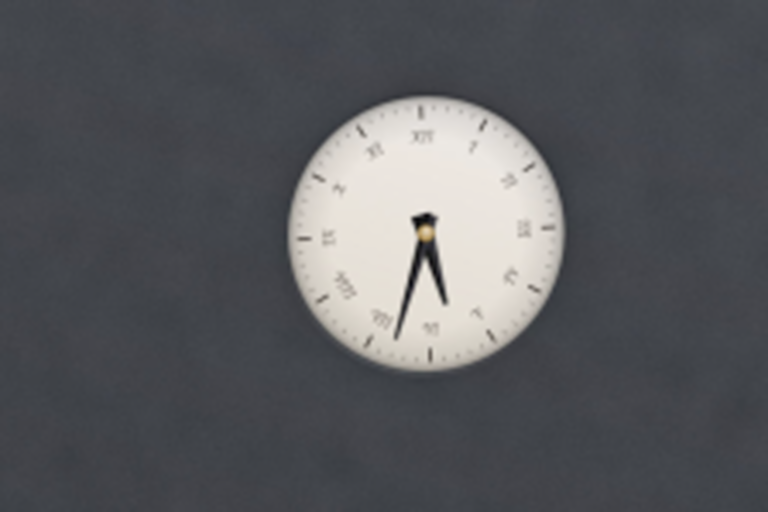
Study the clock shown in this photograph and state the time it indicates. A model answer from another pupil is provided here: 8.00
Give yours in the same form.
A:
5.33
